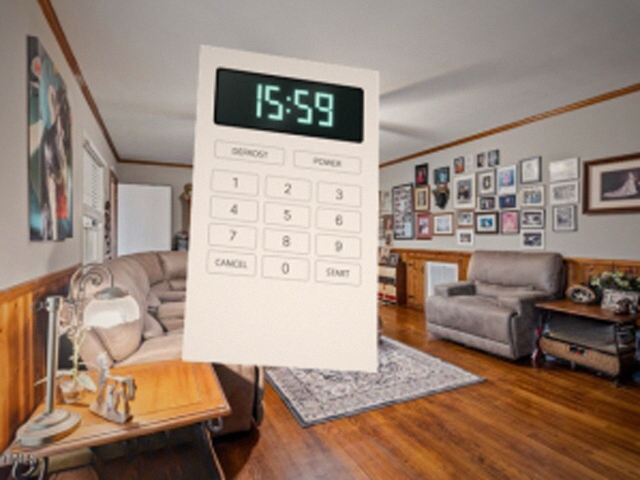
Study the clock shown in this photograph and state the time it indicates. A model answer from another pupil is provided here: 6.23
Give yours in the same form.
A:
15.59
